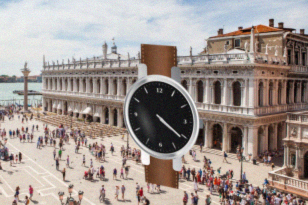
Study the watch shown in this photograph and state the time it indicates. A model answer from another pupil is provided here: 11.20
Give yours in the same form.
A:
4.21
